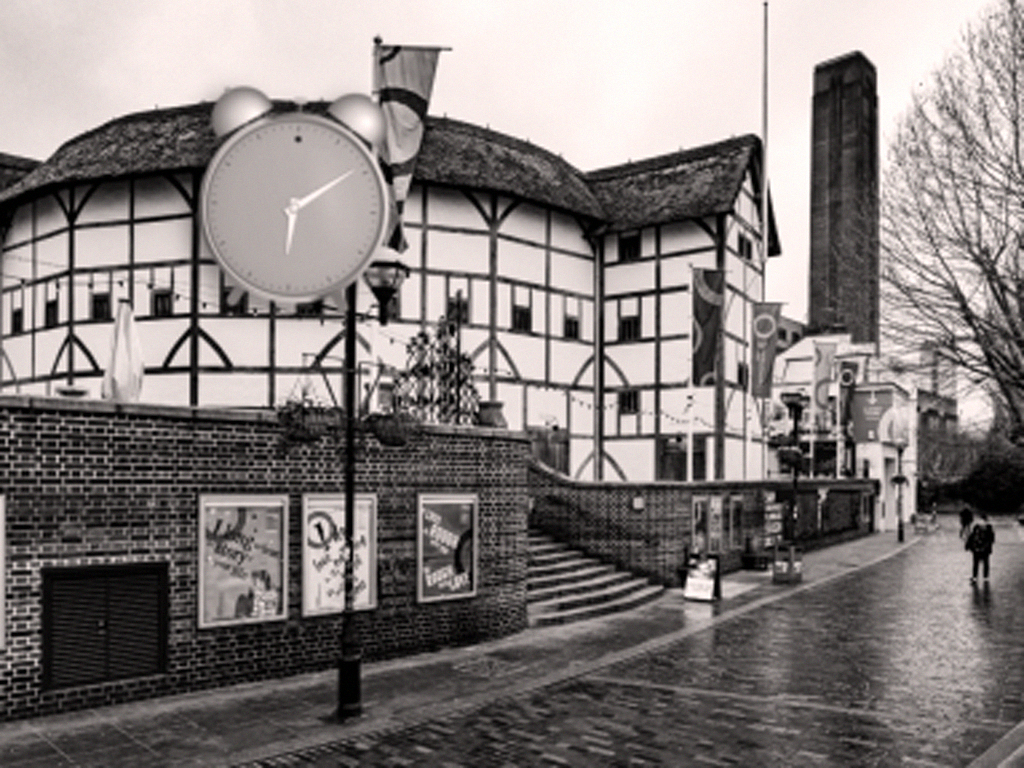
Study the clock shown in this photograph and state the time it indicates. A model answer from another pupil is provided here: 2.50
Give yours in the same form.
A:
6.09
